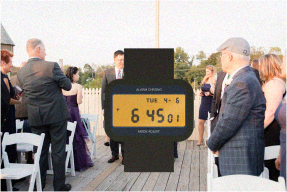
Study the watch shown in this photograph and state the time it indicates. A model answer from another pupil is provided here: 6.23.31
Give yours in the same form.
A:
6.45.01
